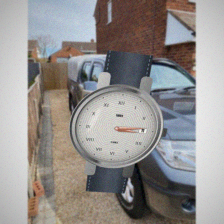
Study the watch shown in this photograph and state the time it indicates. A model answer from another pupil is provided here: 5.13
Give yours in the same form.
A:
3.14
